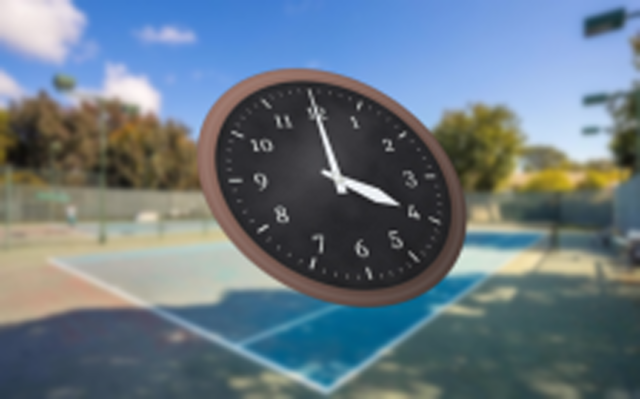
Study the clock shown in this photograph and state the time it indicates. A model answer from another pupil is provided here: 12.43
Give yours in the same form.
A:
4.00
